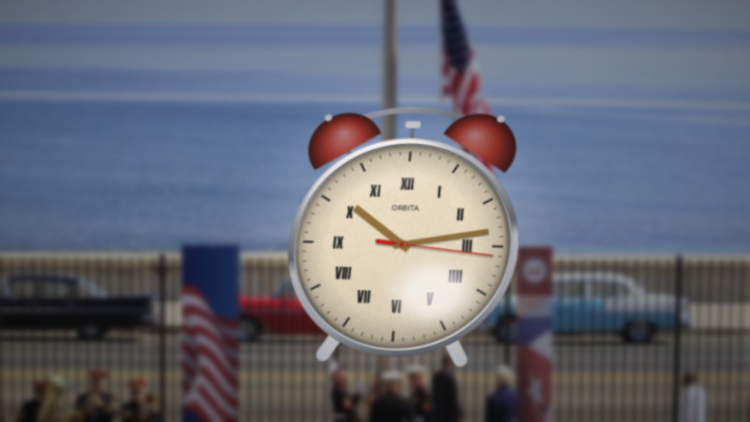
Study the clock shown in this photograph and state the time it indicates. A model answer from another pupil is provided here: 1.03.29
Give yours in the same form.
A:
10.13.16
